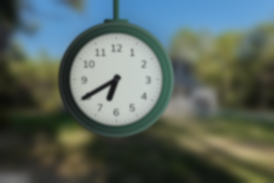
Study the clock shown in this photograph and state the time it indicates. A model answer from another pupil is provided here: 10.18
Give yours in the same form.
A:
6.40
